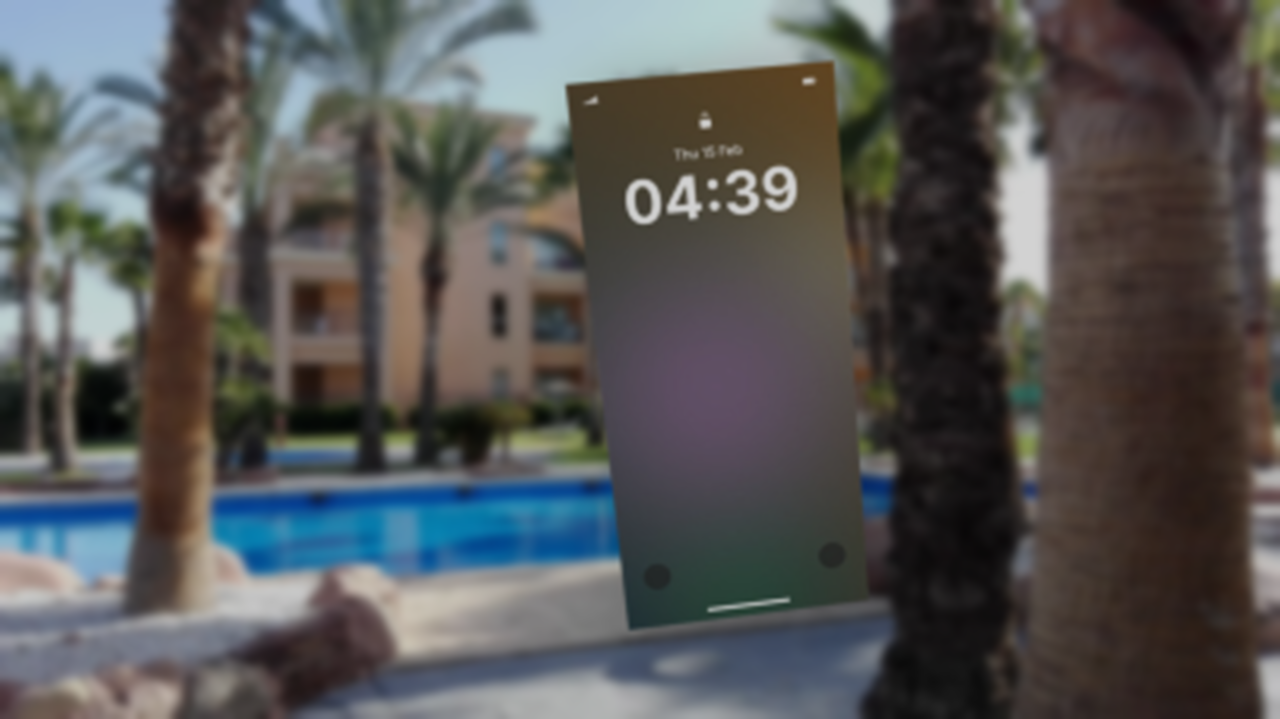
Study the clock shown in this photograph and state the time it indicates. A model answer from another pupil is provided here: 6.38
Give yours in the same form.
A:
4.39
